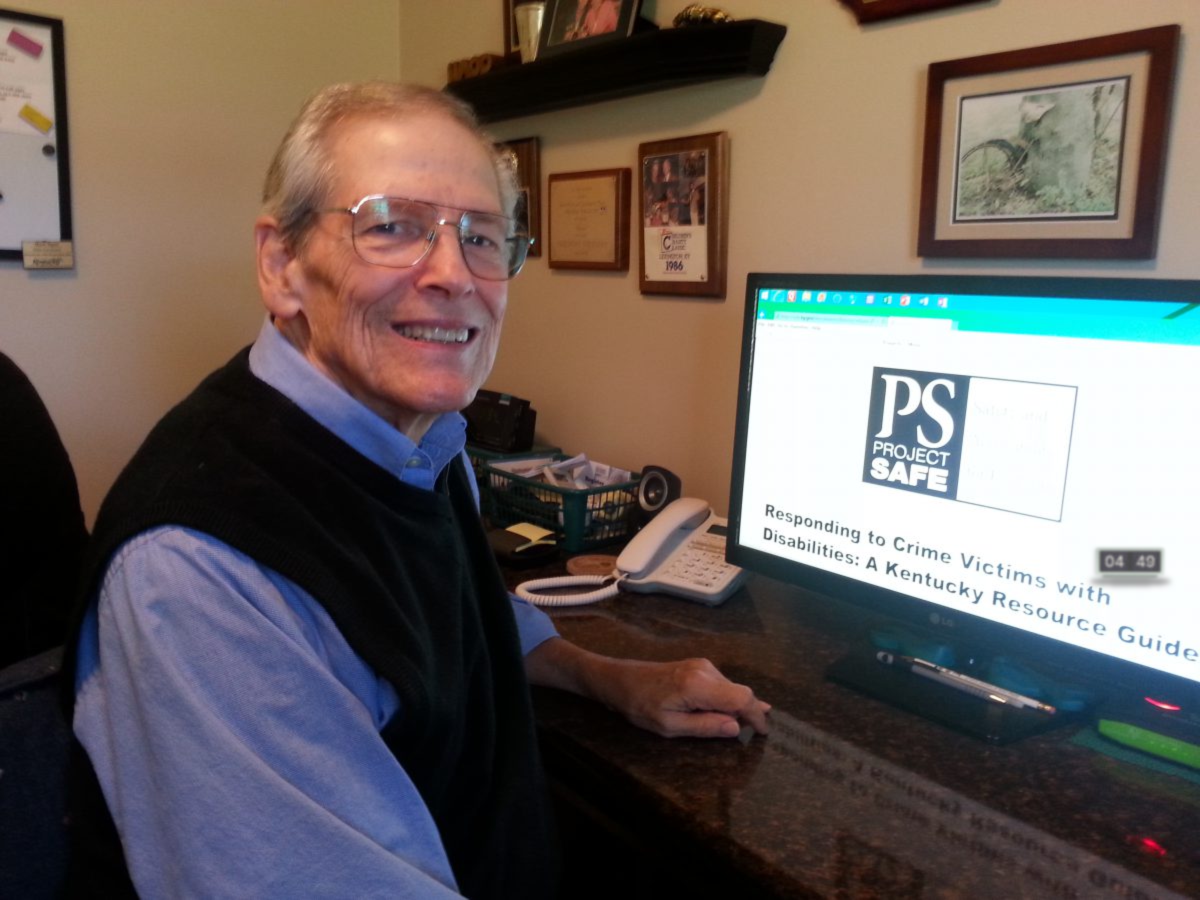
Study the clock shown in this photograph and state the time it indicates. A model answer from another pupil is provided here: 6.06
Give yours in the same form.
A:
4.49
